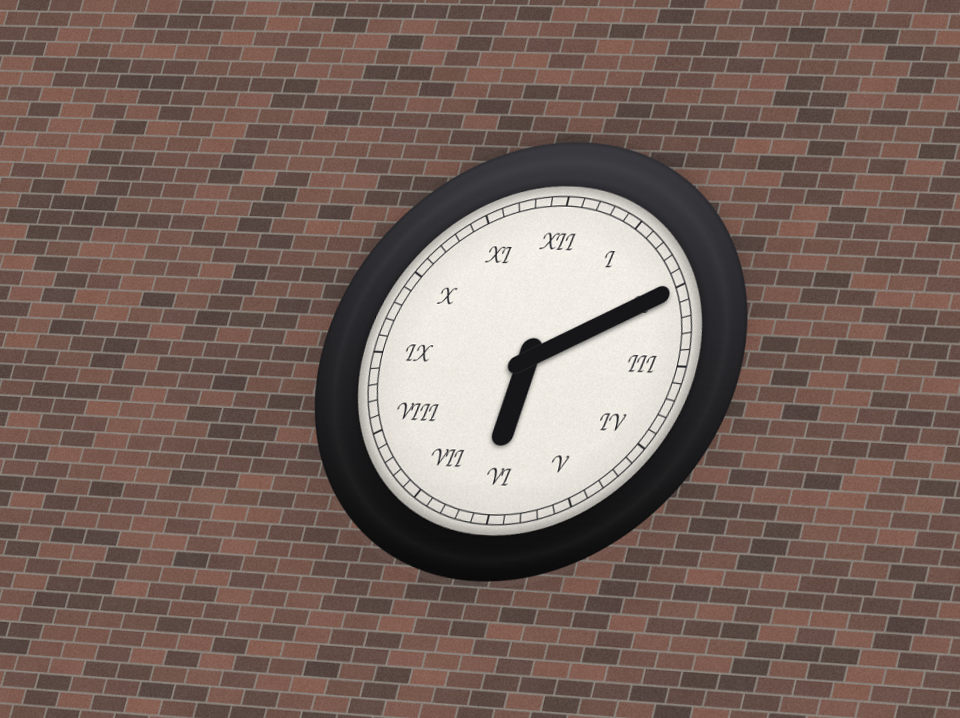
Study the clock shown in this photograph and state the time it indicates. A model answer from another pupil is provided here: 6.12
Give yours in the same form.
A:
6.10
